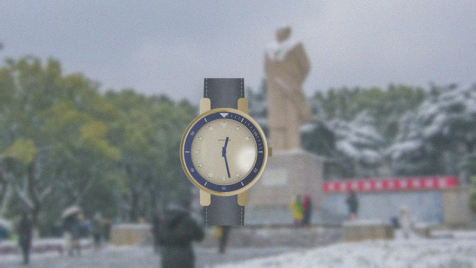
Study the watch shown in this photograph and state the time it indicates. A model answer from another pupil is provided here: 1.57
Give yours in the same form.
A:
12.28
